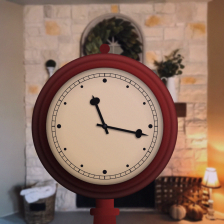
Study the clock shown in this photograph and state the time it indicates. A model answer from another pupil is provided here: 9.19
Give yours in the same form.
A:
11.17
